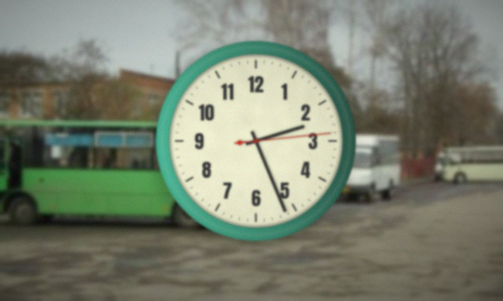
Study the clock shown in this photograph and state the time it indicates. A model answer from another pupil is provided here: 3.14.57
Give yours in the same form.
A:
2.26.14
